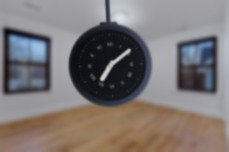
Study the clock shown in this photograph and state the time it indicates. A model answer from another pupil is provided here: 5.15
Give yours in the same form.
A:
7.09
